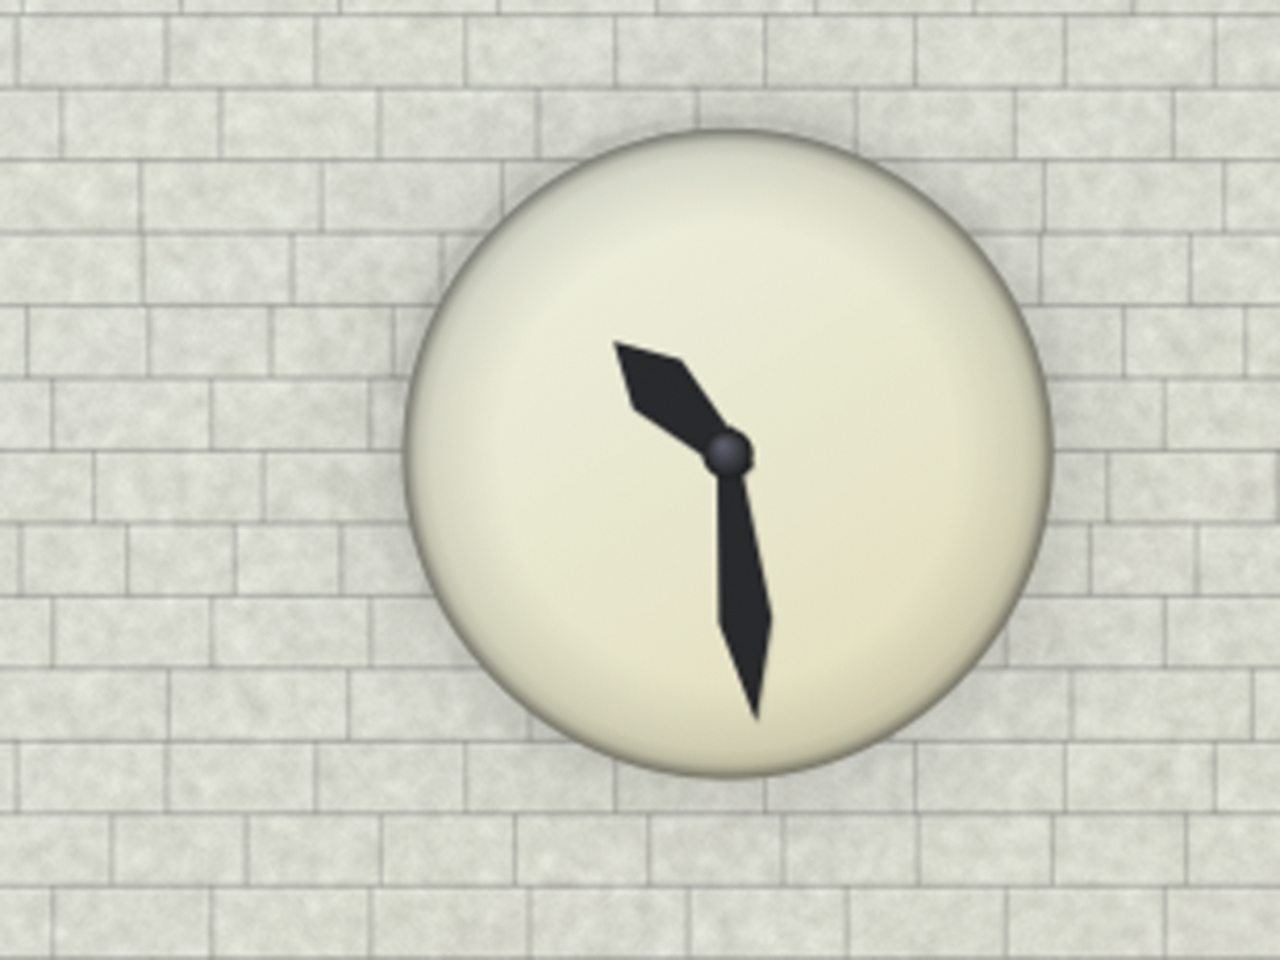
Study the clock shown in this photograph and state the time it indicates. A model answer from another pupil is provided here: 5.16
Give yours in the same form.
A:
10.29
